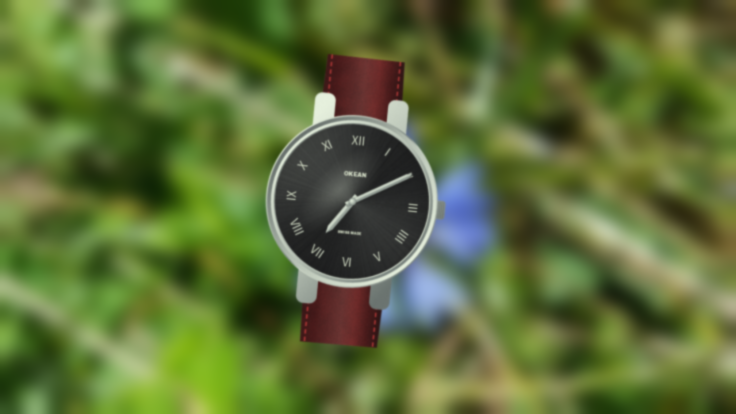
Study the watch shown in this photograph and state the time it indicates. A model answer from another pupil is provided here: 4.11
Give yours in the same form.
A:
7.10
